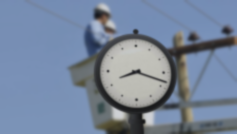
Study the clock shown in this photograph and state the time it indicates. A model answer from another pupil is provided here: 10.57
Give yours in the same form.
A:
8.18
